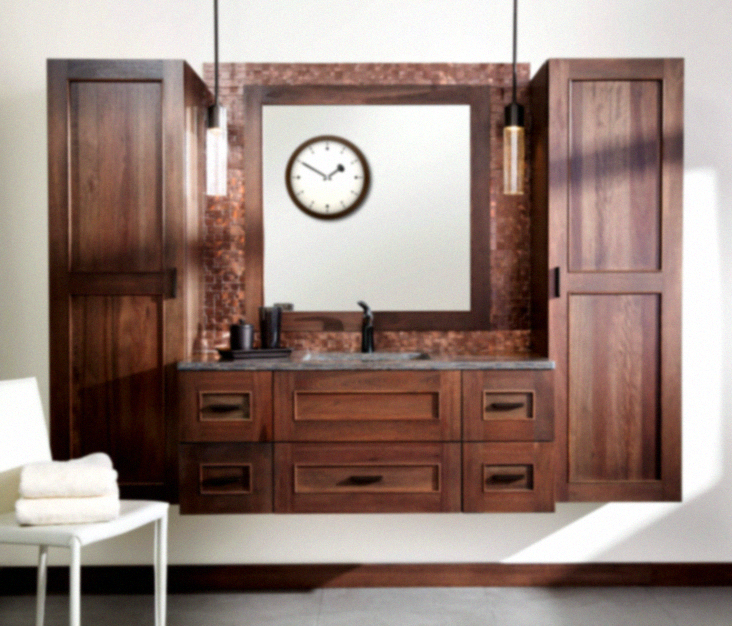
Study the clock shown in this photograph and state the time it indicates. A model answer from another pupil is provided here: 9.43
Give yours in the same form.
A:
1.50
